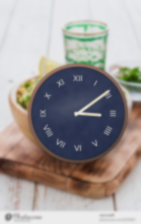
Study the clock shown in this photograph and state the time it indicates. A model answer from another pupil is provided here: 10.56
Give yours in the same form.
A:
3.09
